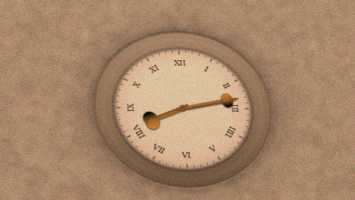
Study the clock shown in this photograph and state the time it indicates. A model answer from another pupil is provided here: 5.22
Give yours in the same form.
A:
8.13
